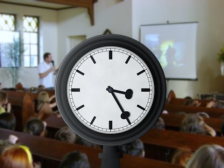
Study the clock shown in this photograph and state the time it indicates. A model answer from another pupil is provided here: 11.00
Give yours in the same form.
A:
3.25
